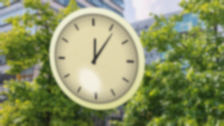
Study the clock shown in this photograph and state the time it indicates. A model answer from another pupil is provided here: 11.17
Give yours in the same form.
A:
12.06
